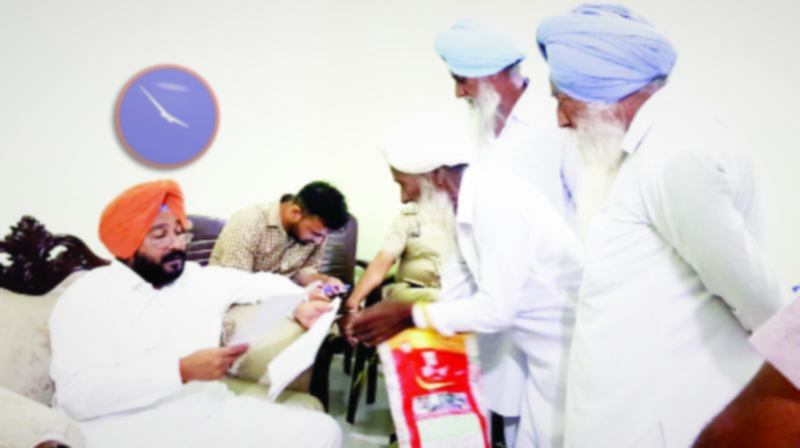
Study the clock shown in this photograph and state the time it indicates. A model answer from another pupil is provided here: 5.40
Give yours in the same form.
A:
3.53
